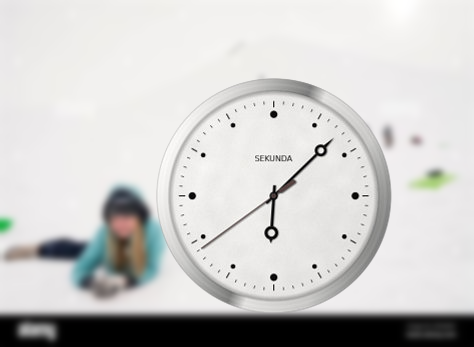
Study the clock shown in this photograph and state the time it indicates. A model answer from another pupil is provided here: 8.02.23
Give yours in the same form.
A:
6.07.39
